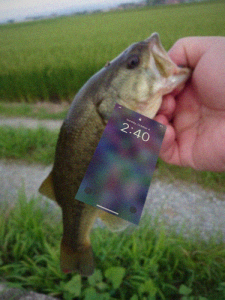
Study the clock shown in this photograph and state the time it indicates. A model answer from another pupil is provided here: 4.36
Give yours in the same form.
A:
2.40
